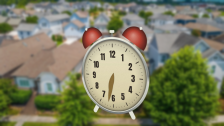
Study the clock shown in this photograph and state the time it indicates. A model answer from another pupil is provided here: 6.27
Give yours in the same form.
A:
6.32
